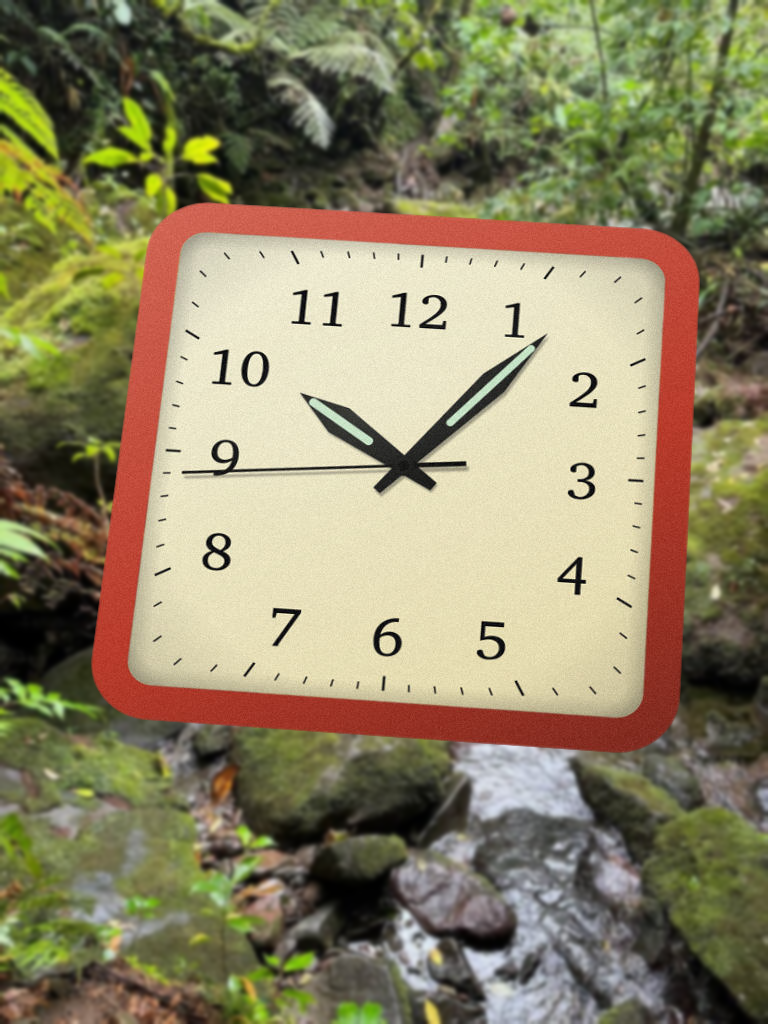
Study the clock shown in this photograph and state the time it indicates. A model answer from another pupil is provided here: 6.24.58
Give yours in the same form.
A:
10.06.44
